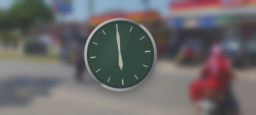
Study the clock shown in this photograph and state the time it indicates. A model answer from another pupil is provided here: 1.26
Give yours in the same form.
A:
6.00
